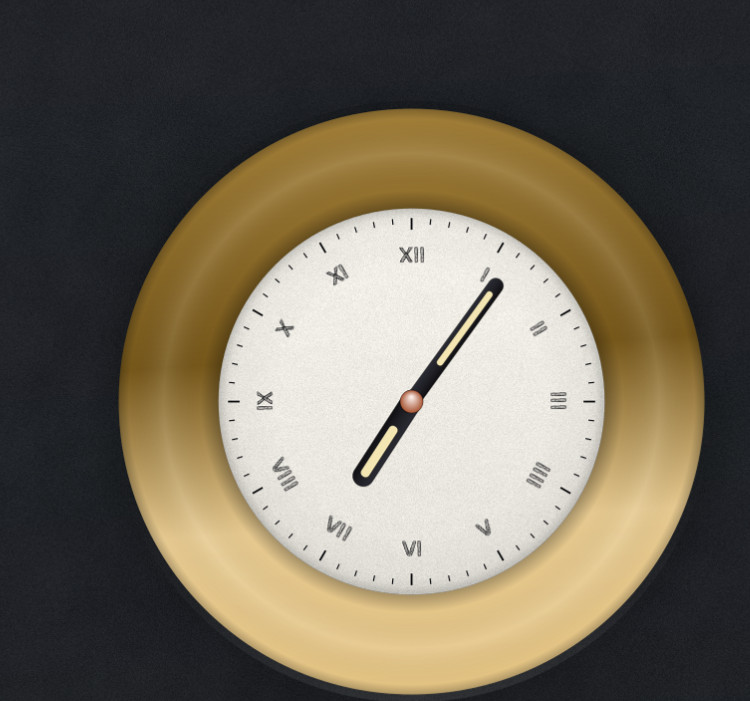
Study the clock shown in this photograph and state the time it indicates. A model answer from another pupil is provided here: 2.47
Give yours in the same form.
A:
7.06
